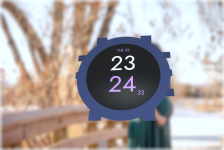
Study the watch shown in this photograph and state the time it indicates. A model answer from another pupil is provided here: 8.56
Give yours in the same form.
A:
23.24
